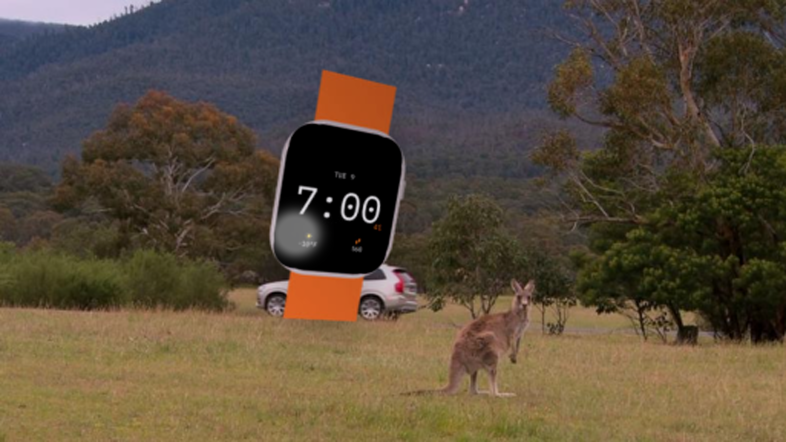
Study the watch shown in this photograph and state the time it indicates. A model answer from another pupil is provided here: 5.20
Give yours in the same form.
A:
7.00
